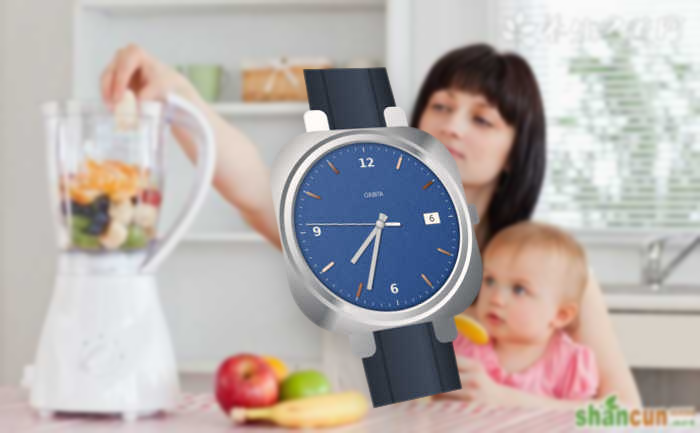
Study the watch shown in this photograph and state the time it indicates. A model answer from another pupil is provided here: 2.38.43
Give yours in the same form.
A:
7.33.46
